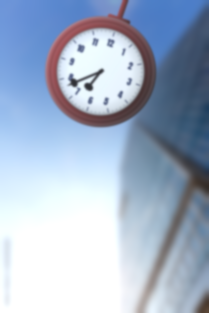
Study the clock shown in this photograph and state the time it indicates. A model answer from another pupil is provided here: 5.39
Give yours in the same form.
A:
6.38
